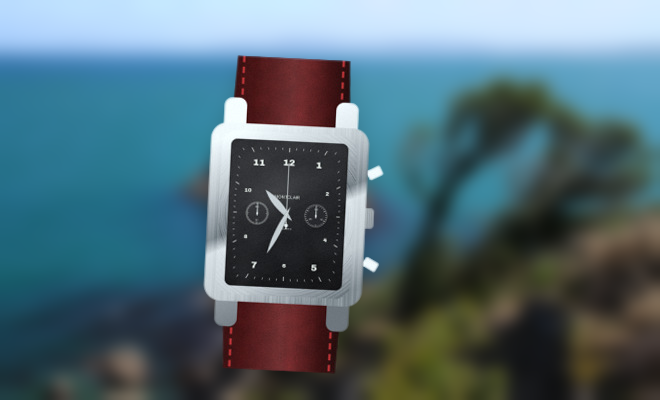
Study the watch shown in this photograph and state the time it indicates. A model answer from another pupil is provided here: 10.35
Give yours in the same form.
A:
10.34
